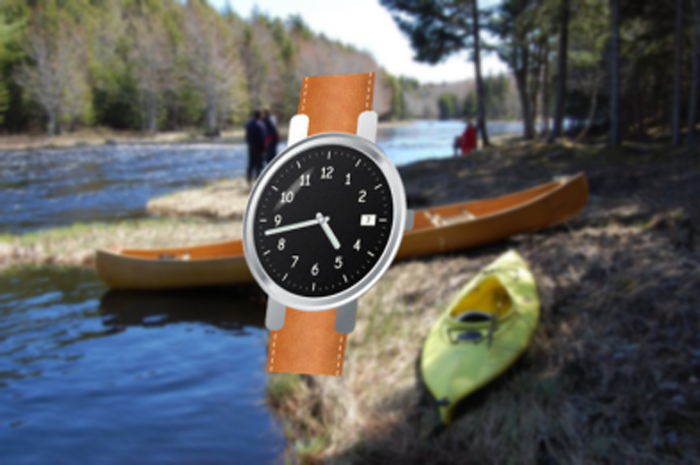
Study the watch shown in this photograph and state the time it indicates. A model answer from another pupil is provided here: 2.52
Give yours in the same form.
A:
4.43
